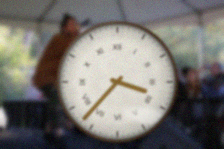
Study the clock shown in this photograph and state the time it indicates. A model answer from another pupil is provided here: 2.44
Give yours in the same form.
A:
3.37
